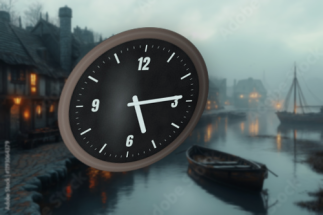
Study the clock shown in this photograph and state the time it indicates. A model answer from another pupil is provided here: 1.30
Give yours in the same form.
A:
5.14
